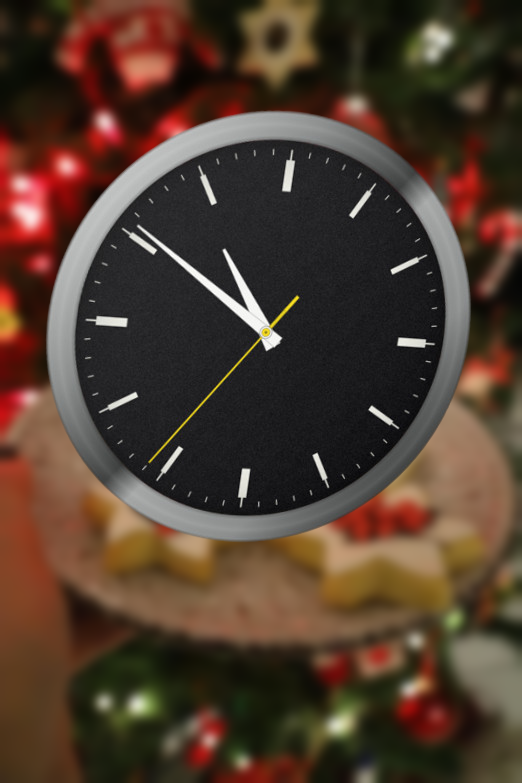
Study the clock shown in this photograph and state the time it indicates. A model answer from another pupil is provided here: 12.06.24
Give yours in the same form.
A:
10.50.36
